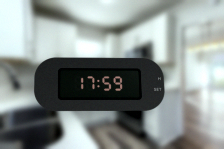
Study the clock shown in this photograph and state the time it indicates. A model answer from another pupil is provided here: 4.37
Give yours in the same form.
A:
17.59
